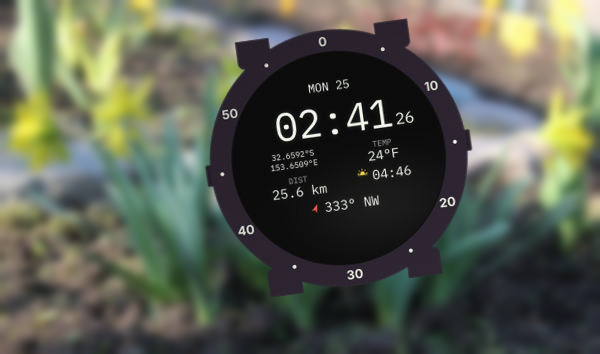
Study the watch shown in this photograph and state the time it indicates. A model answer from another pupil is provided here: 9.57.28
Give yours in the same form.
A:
2.41.26
